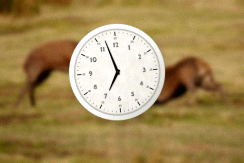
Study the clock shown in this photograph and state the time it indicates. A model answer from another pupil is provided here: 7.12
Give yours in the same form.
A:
6.57
